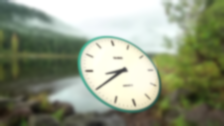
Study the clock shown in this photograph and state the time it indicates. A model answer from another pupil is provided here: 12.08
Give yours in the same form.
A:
8.40
